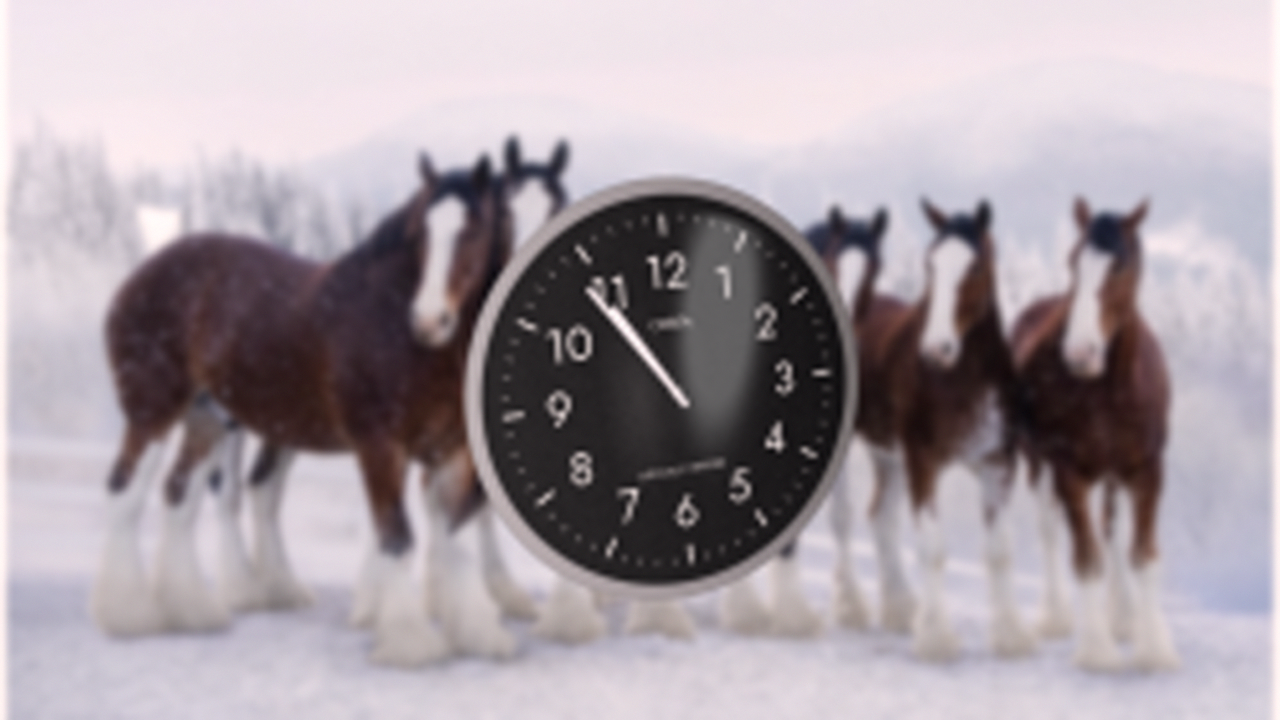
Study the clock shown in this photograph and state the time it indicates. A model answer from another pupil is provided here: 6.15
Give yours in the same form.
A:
10.54
